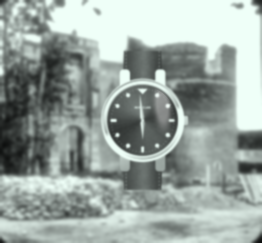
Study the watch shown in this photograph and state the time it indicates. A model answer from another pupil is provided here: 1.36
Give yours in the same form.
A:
5.59
